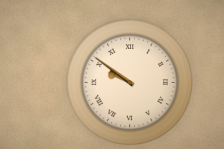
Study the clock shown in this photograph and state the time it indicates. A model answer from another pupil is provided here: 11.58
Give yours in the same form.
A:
9.51
